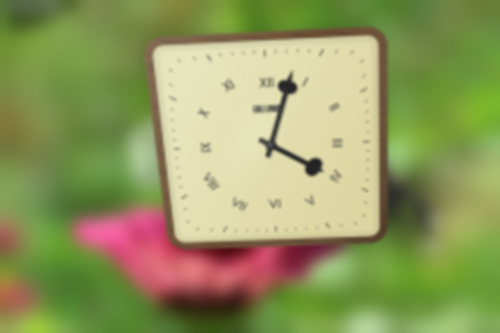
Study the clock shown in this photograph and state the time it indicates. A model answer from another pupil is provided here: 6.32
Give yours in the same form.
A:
4.03
